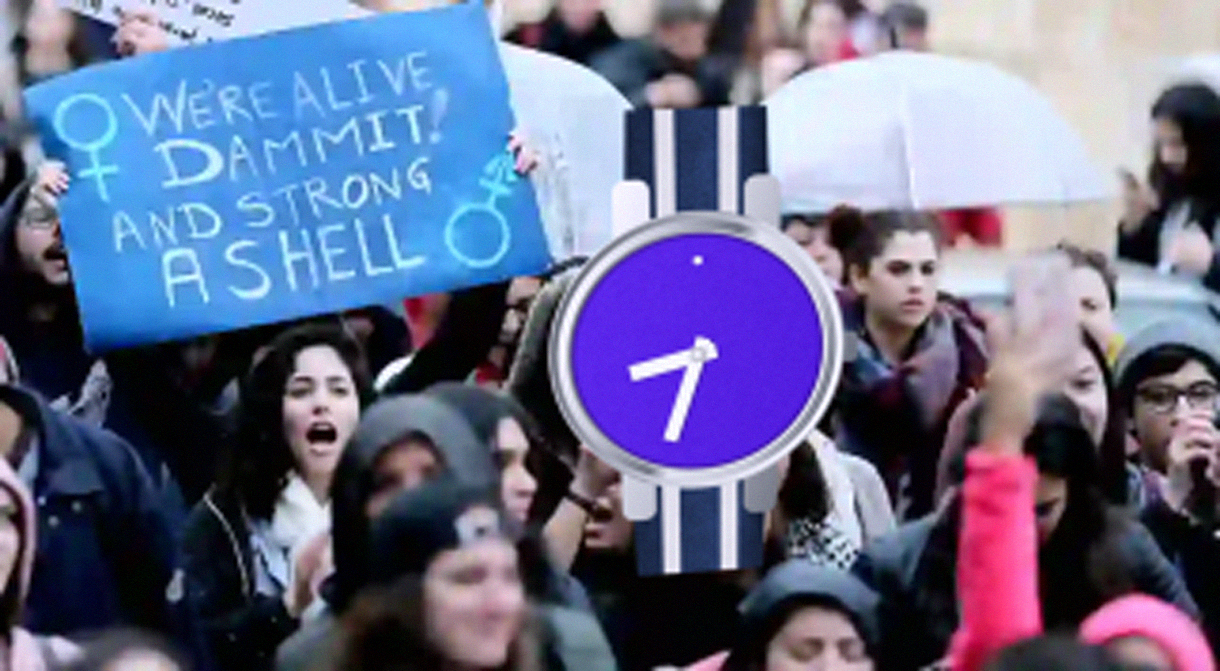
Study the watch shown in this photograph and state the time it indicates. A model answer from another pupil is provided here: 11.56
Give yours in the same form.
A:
8.33
